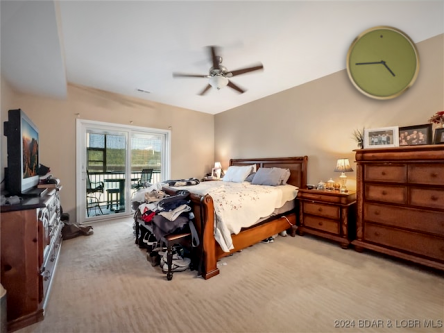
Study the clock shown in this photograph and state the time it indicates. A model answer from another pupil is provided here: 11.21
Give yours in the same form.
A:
4.45
